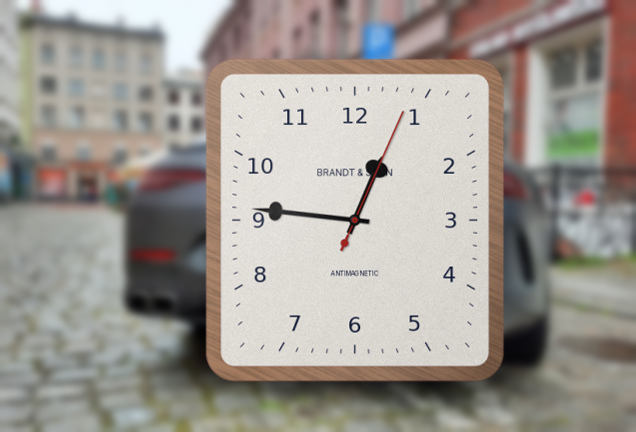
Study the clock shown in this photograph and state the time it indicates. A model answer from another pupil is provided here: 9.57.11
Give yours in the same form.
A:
12.46.04
